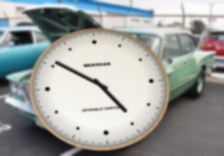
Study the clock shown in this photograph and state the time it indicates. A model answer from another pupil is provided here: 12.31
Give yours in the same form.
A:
4.51
